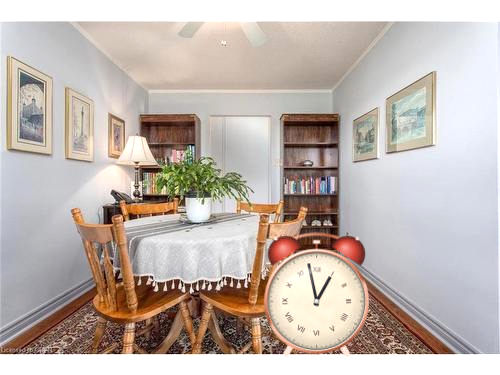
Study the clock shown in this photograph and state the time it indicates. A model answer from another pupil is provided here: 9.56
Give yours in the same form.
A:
12.58
